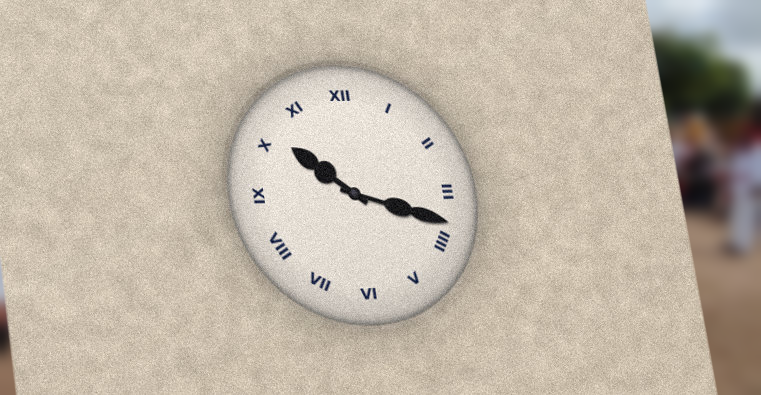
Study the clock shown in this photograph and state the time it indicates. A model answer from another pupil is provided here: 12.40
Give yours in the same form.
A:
10.18
